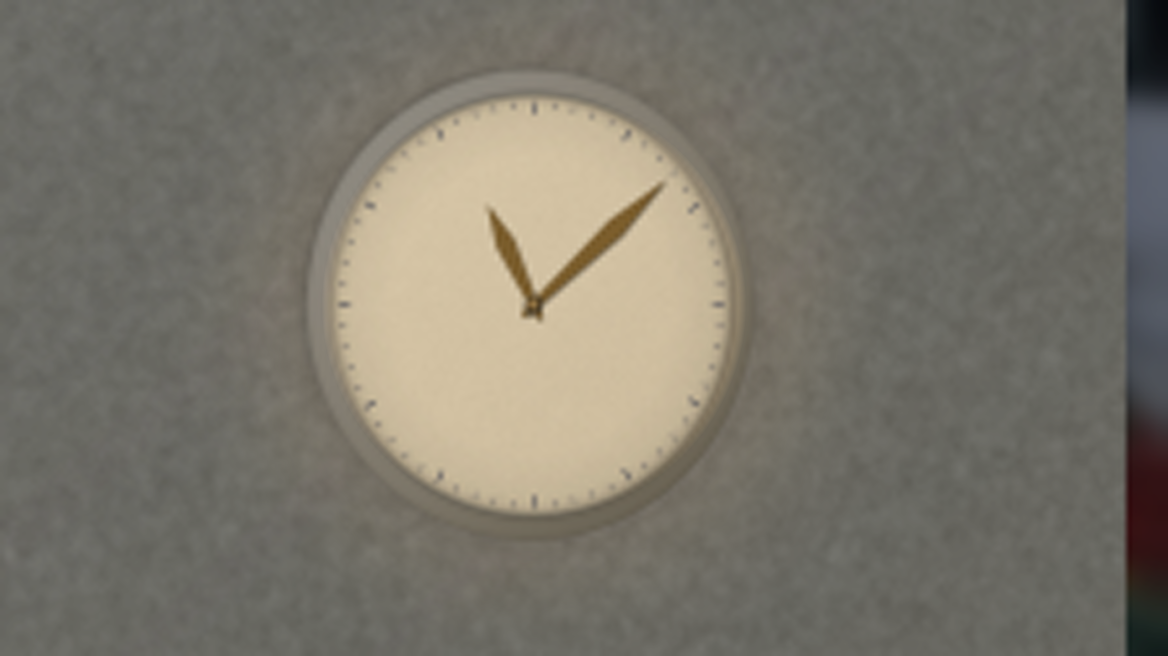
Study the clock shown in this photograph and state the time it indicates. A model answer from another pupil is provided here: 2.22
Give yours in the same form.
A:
11.08
